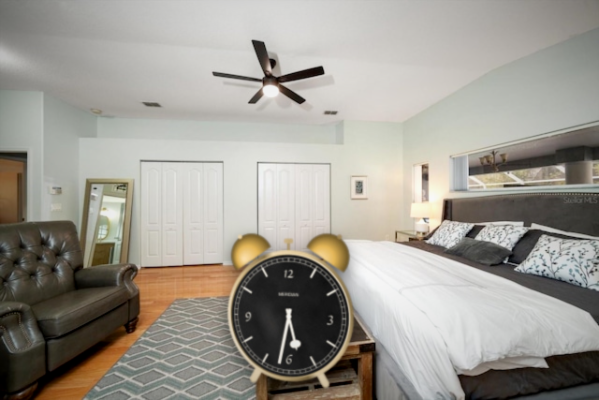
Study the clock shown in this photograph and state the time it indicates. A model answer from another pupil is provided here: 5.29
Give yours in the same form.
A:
5.32
